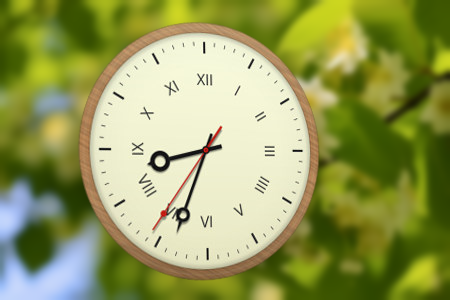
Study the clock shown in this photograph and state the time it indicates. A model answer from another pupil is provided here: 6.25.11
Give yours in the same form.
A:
8.33.36
